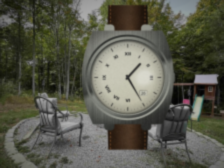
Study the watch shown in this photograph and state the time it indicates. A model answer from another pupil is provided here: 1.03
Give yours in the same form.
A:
1.25
